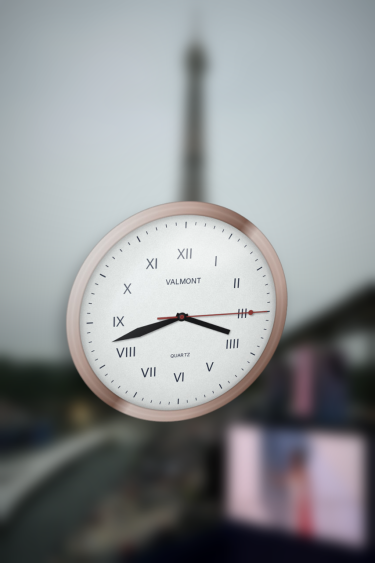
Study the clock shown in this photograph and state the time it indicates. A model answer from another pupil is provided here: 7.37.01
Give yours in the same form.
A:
3.42.15
